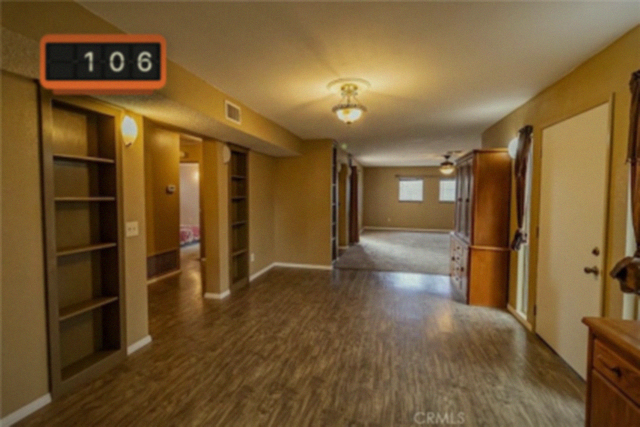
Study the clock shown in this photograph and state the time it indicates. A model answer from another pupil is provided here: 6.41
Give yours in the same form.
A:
1.06
